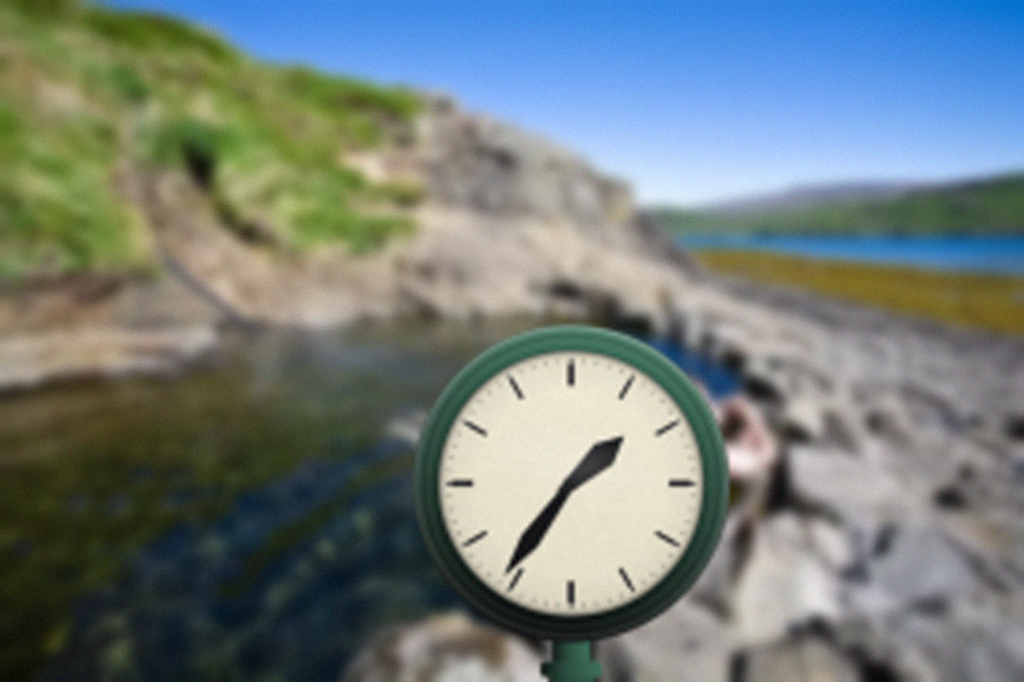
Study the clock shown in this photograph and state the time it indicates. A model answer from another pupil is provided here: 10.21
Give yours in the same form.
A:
1.36
